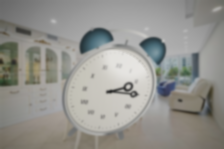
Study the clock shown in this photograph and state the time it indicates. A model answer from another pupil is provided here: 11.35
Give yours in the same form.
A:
2.15
